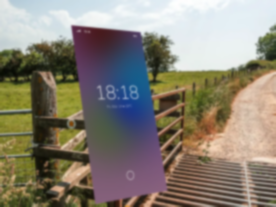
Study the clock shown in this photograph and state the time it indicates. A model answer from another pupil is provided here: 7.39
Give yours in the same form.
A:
18.18
